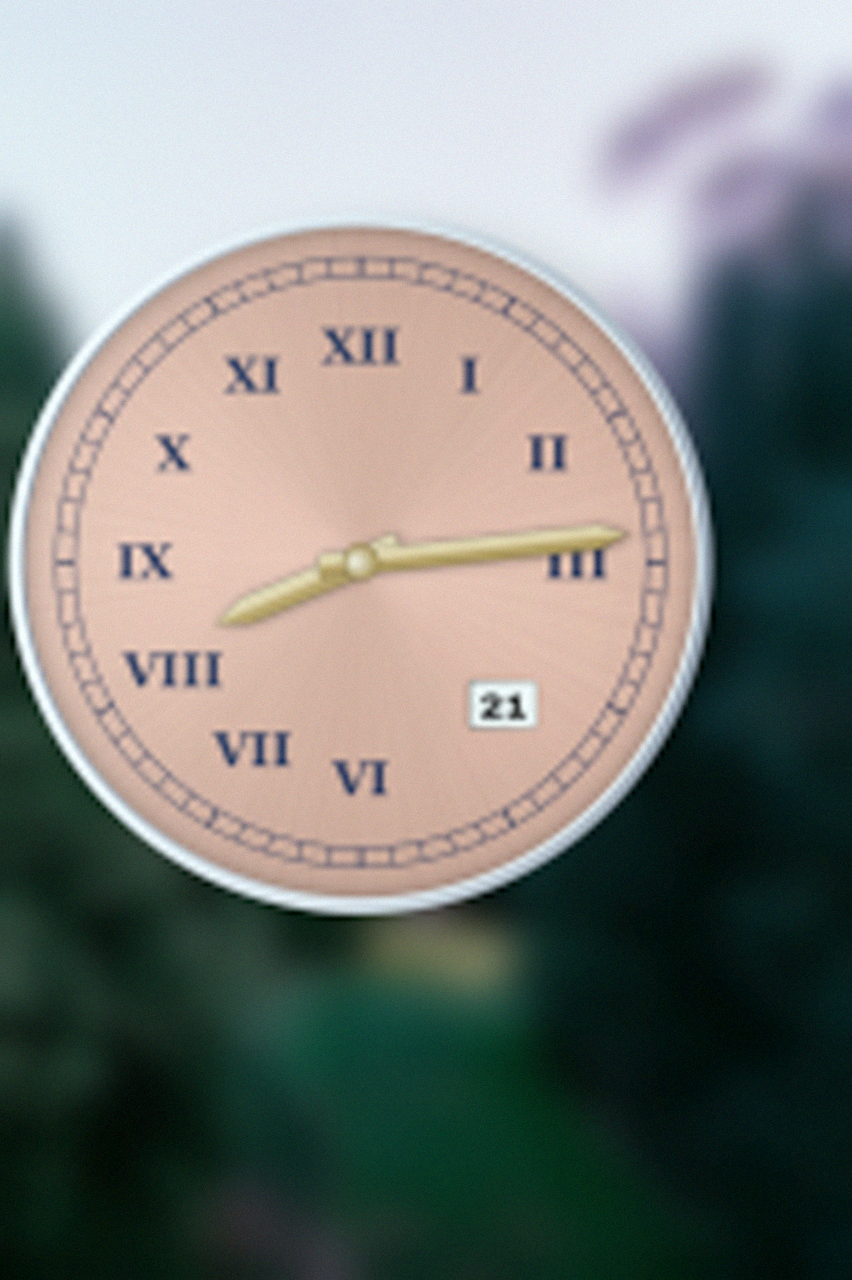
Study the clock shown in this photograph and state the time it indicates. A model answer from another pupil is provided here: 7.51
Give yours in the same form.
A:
8.14
